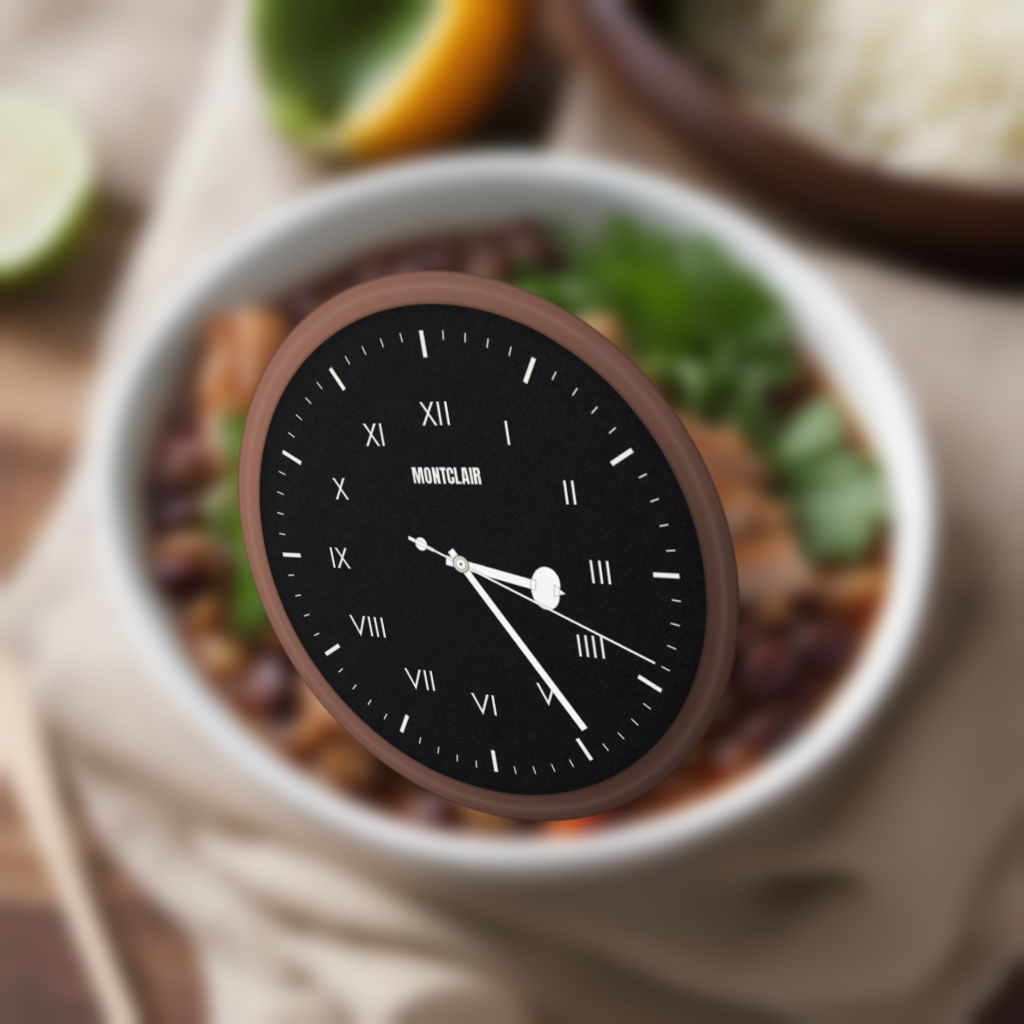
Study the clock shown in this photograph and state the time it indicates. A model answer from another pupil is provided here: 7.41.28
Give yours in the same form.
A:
3.24.19
